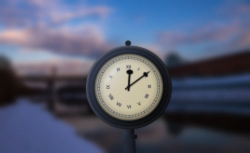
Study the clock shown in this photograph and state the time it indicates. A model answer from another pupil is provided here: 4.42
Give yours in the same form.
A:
12.09
